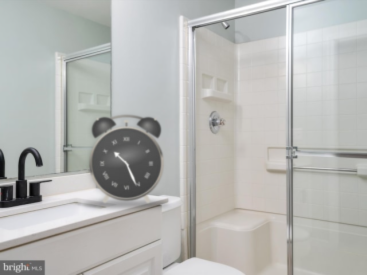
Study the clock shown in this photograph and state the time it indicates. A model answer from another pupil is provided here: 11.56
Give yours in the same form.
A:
10.26
